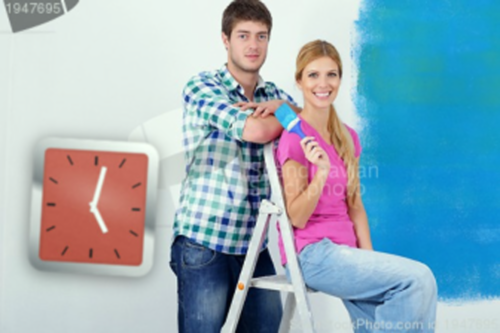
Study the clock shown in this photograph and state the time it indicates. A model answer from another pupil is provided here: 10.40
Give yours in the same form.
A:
5.02
